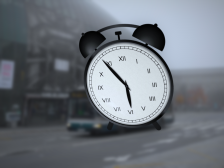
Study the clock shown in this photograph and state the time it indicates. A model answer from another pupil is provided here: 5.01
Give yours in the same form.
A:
5.54
